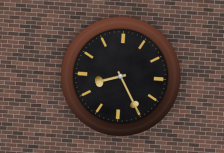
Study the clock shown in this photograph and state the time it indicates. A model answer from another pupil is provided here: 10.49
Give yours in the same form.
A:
8.25
